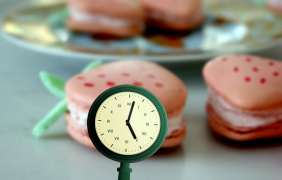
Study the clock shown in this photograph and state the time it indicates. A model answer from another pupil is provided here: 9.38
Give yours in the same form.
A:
5.02
